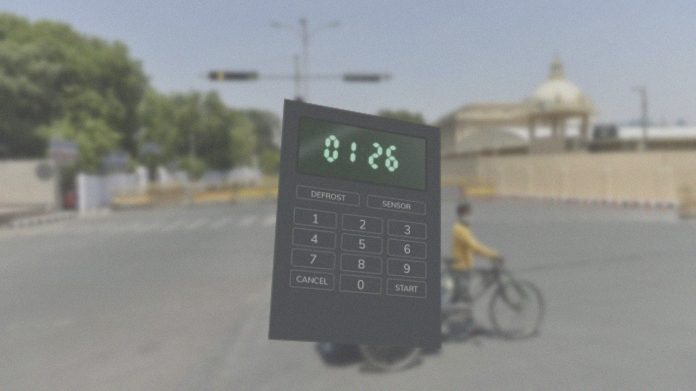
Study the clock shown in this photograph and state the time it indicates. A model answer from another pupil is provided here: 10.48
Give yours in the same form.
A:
1.26
